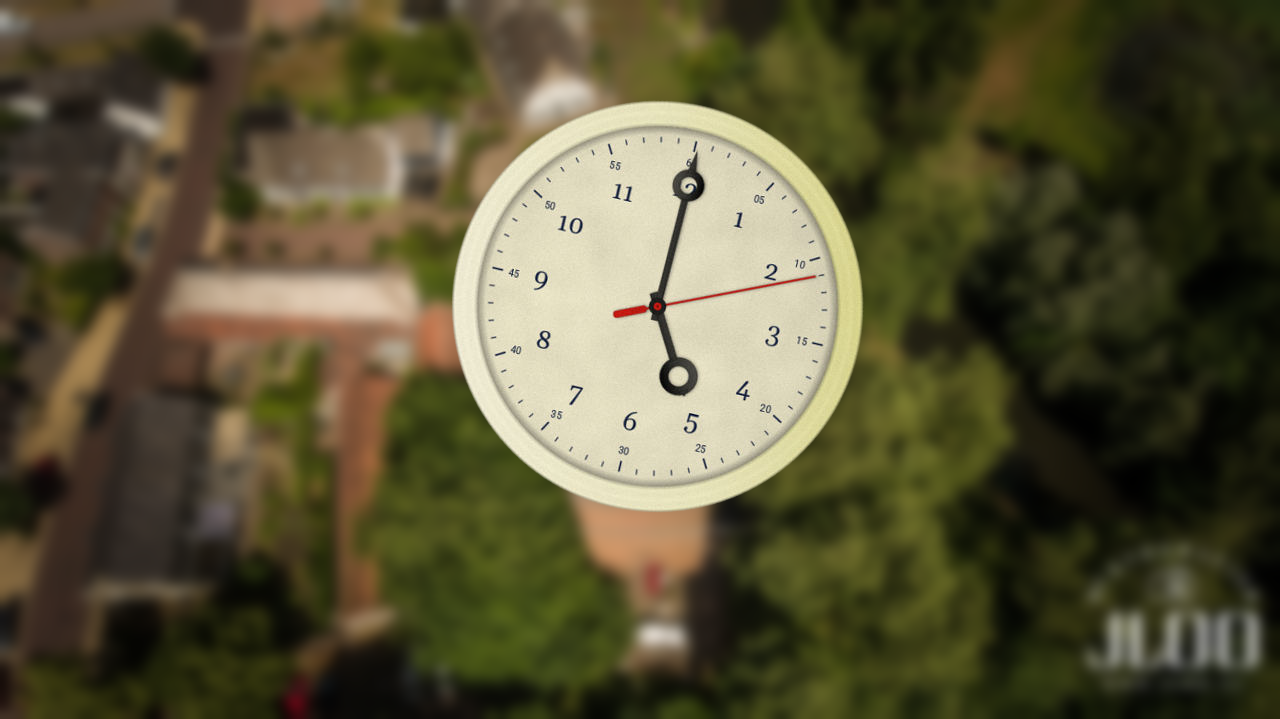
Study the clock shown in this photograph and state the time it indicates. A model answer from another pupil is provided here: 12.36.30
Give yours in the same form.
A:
5.00.11
